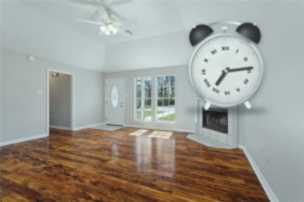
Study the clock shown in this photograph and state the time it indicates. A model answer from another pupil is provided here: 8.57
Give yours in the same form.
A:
7.14
